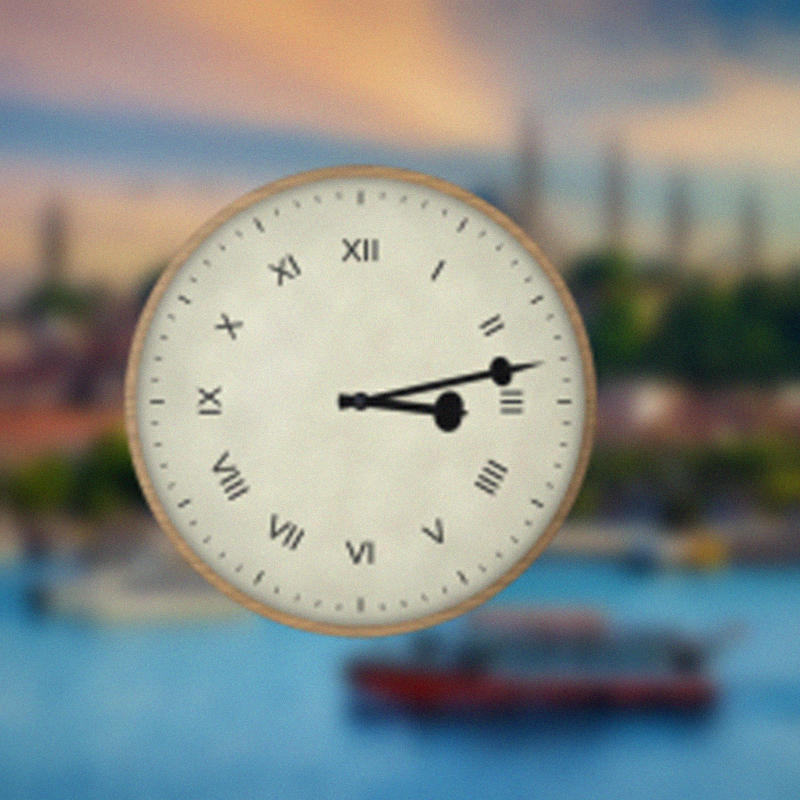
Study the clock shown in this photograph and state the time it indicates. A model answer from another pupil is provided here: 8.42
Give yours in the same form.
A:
3.13
